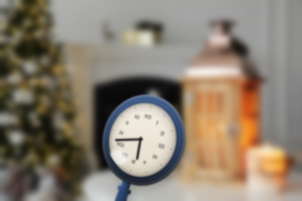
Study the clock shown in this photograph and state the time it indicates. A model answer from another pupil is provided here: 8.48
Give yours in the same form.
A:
5.42
